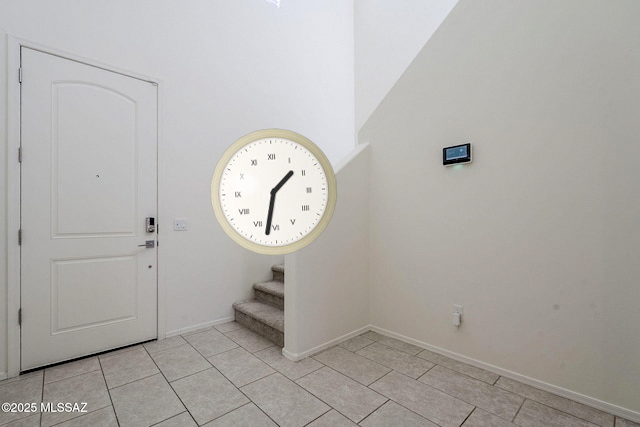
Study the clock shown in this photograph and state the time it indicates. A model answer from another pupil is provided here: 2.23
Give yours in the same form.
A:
1.32
